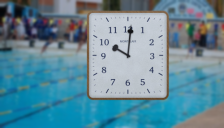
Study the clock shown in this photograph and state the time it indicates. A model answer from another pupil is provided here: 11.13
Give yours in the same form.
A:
10.01
